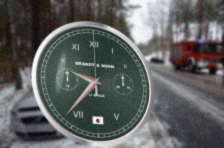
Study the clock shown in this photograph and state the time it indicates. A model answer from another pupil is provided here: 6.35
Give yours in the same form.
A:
9.37
